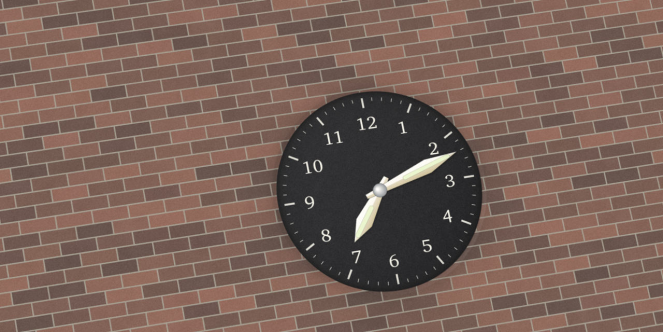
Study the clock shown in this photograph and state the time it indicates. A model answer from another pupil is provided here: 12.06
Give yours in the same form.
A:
7.12
